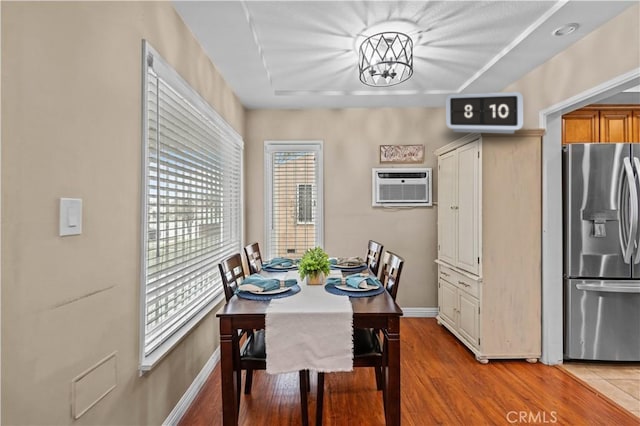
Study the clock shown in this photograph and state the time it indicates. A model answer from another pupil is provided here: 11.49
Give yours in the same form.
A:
8.10
